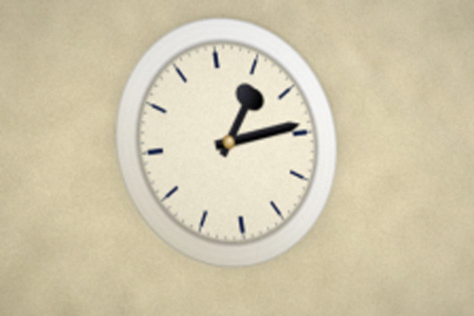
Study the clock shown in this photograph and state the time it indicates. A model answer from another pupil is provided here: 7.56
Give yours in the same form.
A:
1.14
